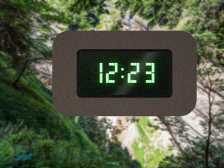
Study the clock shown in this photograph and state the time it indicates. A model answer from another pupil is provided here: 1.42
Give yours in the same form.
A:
12.23
